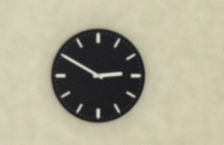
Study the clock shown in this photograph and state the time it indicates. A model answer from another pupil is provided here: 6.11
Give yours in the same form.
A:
2.50
